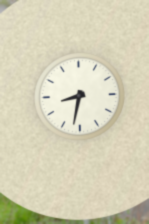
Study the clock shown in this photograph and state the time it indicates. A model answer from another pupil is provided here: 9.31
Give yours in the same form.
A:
8.32
